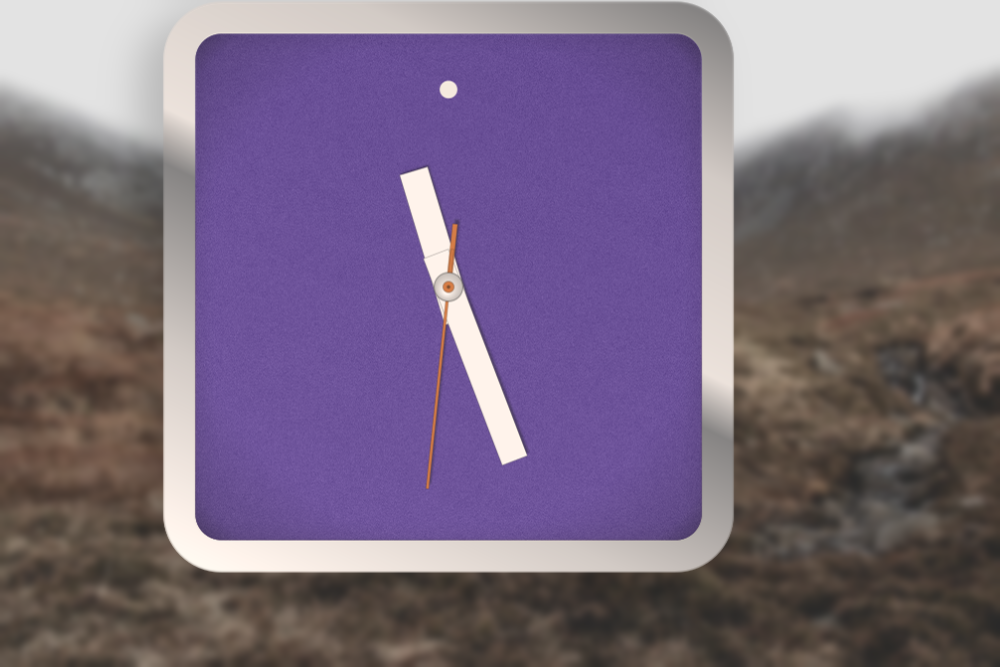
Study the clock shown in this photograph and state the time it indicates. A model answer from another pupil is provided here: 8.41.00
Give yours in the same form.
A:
11.26.31
